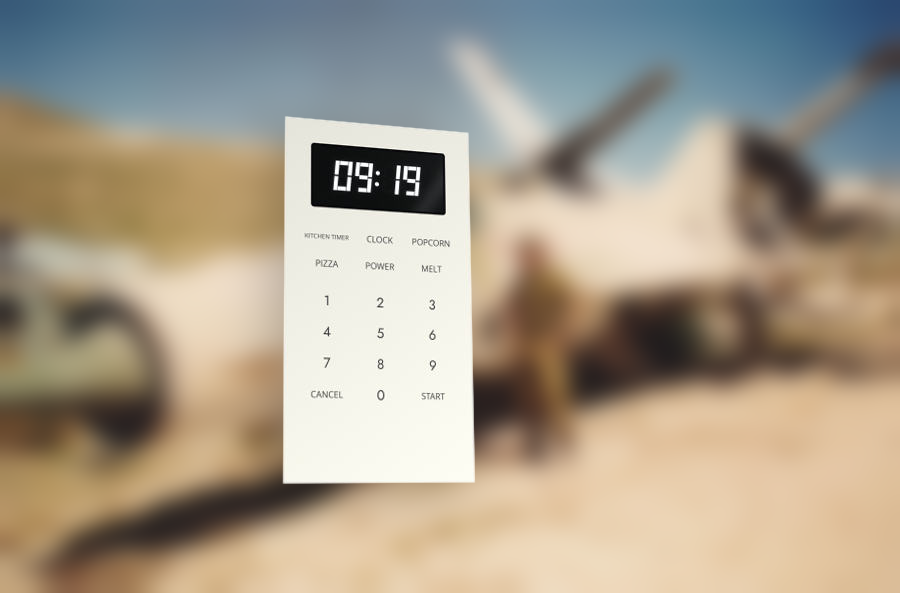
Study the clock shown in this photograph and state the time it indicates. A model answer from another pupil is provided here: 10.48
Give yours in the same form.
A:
9.19
